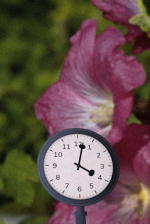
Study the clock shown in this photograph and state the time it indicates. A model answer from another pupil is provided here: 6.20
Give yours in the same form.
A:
4.02
